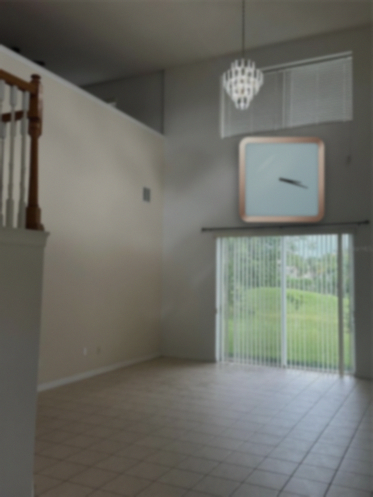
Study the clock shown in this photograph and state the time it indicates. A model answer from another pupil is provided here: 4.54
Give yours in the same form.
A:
3.18
